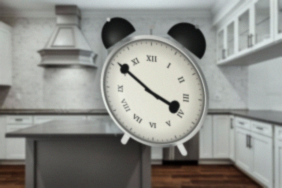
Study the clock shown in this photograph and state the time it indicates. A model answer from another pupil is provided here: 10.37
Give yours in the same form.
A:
3.51
